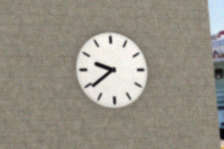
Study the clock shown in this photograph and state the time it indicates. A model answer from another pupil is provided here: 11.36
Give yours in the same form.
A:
9.39
